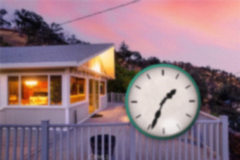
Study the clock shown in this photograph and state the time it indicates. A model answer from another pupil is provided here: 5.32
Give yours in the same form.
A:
1.34
